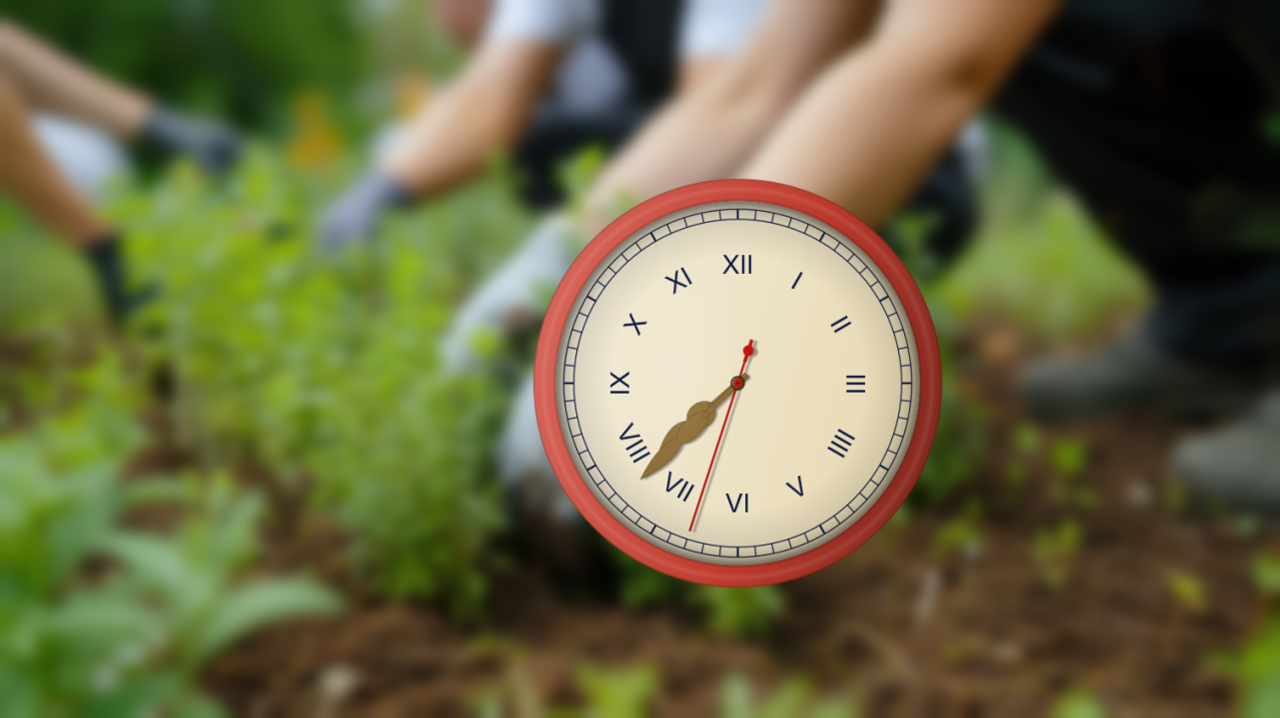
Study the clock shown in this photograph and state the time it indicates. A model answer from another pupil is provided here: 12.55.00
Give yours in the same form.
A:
7.37.33
